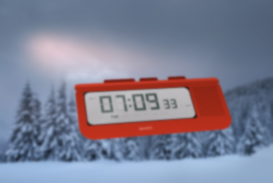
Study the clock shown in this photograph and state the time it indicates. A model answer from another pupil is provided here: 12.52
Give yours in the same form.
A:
7.09
